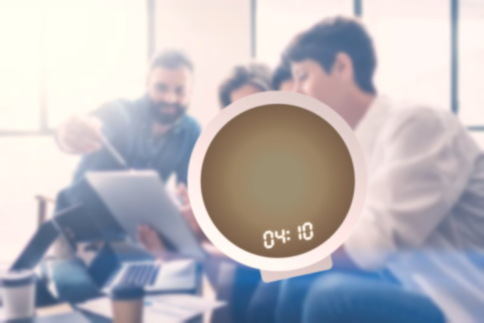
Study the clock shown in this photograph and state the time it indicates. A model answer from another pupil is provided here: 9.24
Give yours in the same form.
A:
4.10
